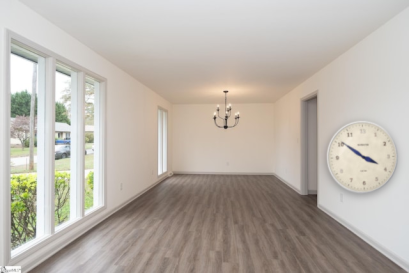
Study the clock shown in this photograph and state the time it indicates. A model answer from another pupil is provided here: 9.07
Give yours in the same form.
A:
3.51
